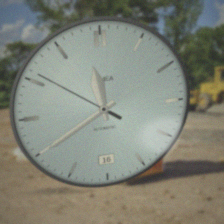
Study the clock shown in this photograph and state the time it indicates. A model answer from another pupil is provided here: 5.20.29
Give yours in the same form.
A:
11.39.51
